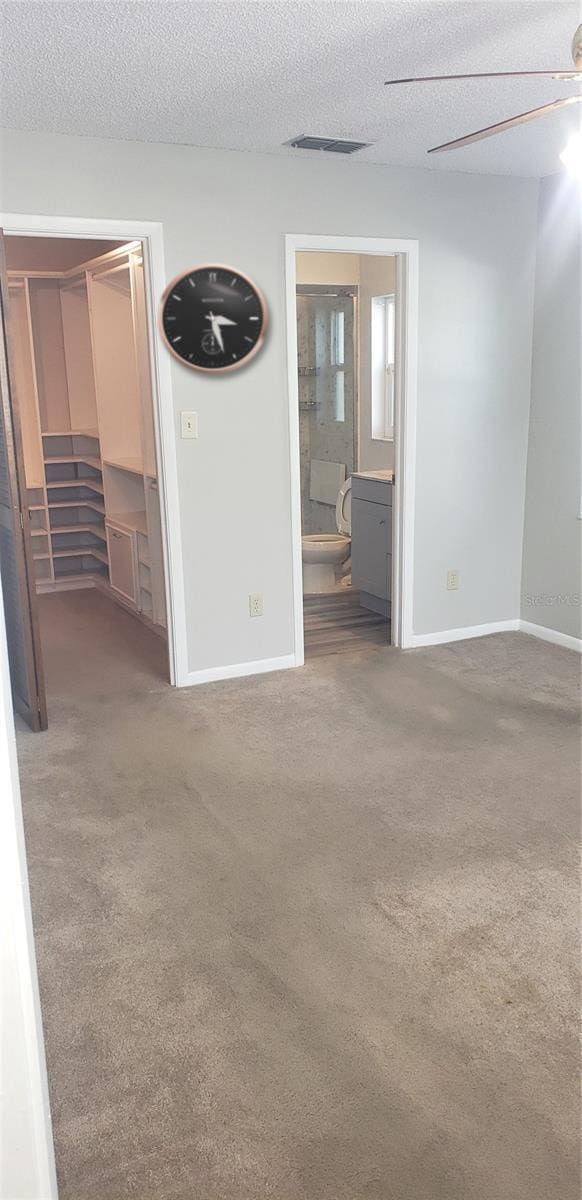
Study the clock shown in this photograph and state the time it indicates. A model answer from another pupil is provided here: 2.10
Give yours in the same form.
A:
3.27
